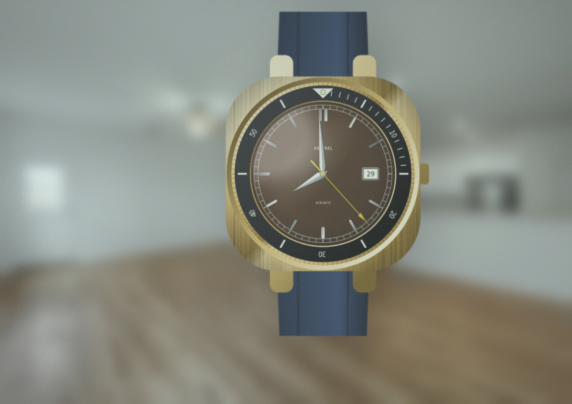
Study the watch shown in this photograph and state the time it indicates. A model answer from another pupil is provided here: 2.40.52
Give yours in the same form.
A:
7.59.23
